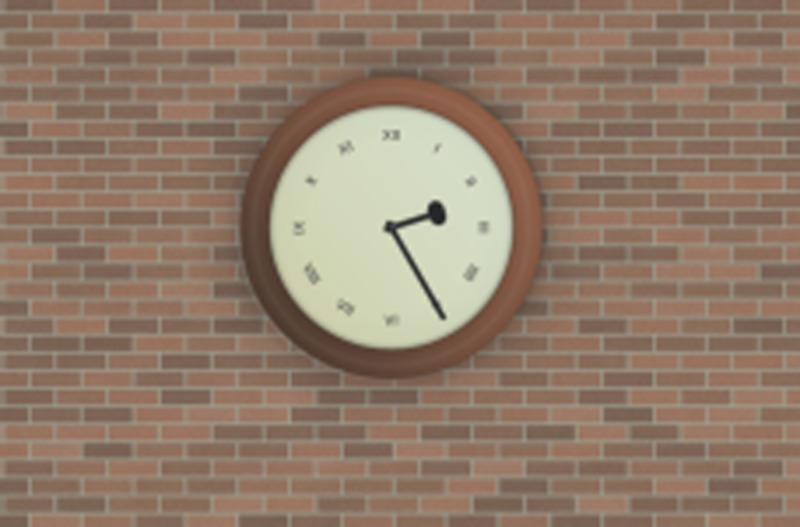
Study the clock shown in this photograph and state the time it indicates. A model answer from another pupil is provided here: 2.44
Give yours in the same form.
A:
2.25
